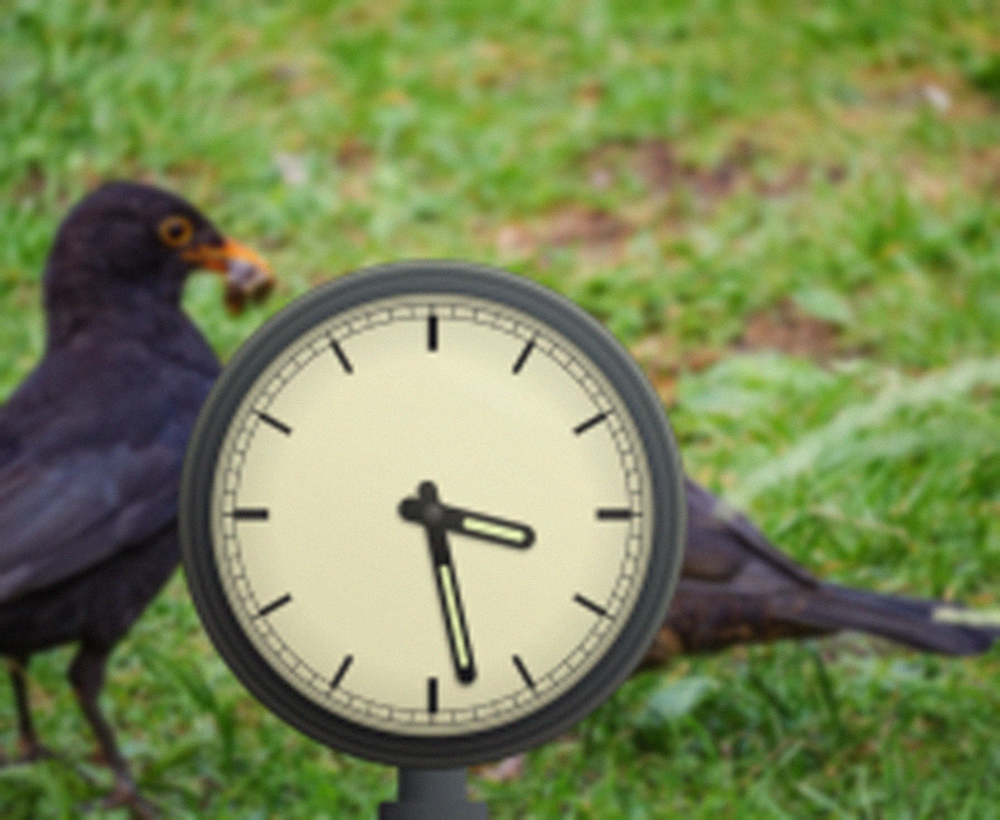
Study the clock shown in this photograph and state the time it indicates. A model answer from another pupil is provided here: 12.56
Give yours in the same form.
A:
3.28
